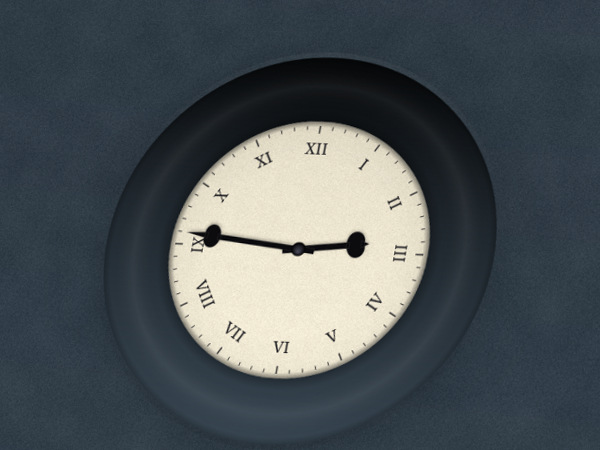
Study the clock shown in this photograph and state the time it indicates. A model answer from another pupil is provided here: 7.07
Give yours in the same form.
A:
2.46
